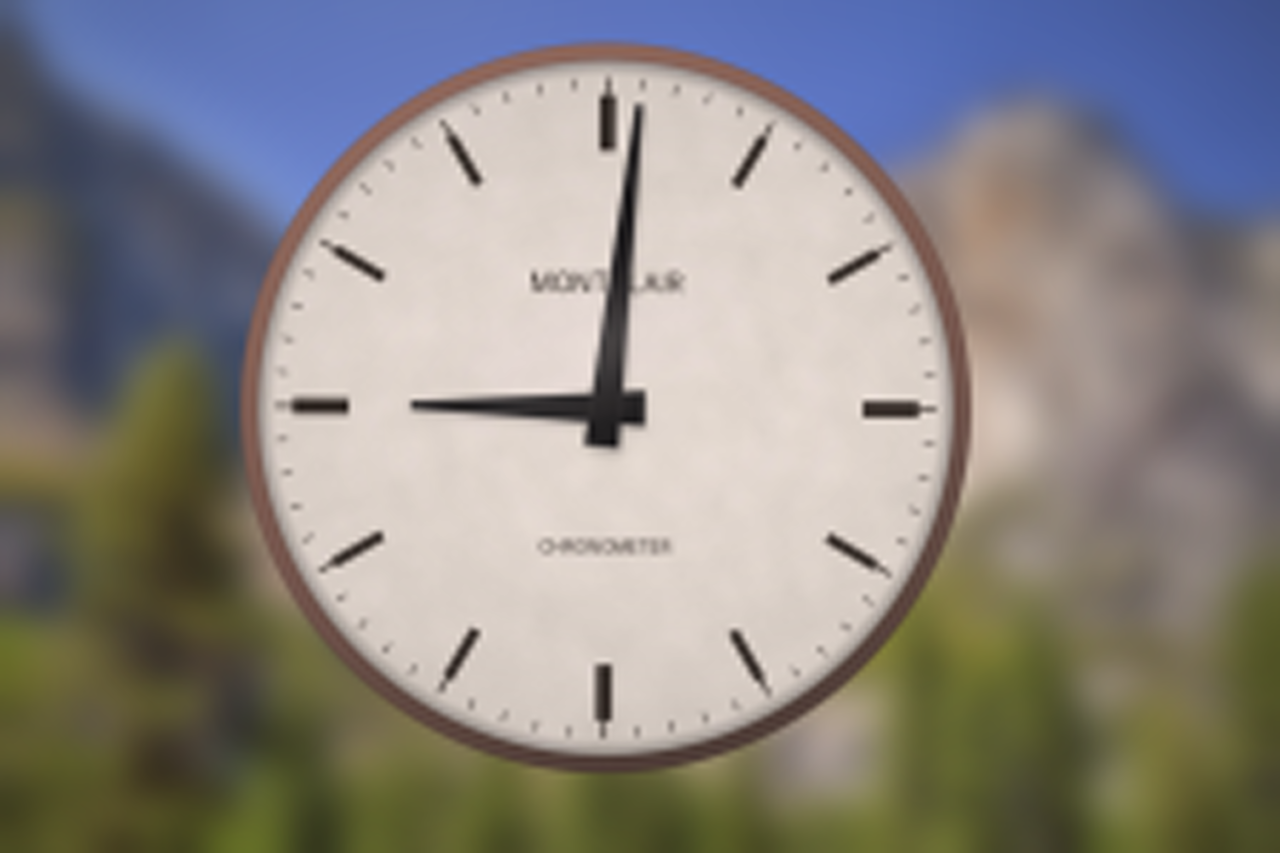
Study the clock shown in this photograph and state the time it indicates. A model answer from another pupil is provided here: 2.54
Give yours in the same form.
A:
9.01
